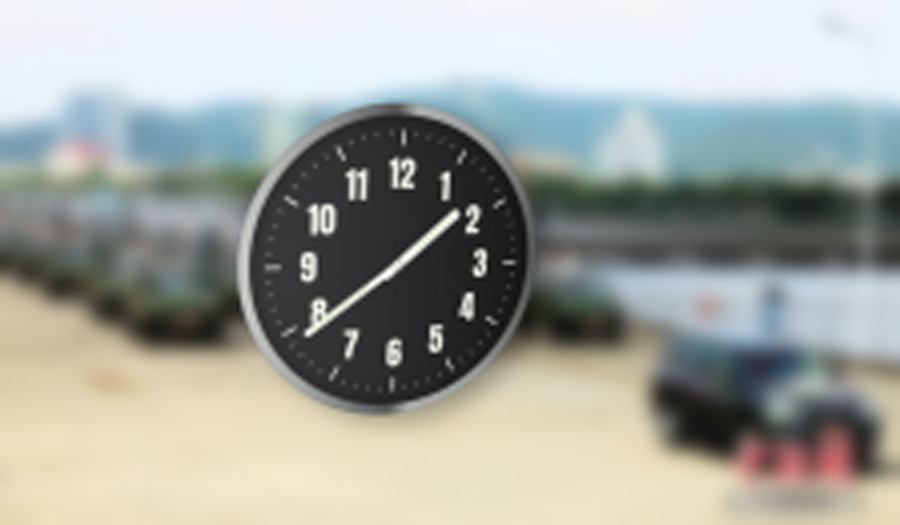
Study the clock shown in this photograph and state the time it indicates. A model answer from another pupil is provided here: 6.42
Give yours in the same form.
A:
1.39
